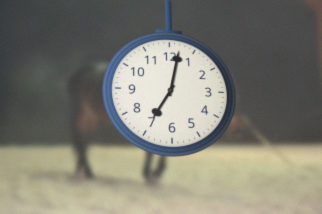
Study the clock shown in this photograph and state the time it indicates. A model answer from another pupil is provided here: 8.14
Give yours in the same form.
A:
7.02
